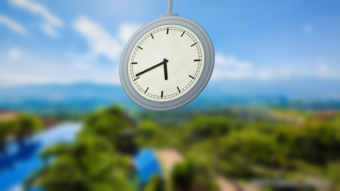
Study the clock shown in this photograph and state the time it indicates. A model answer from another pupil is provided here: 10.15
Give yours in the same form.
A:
5.41
